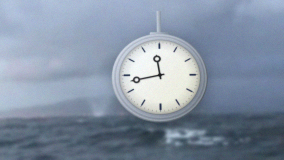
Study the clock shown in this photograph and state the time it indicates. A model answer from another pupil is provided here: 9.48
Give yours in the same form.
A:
11.43
